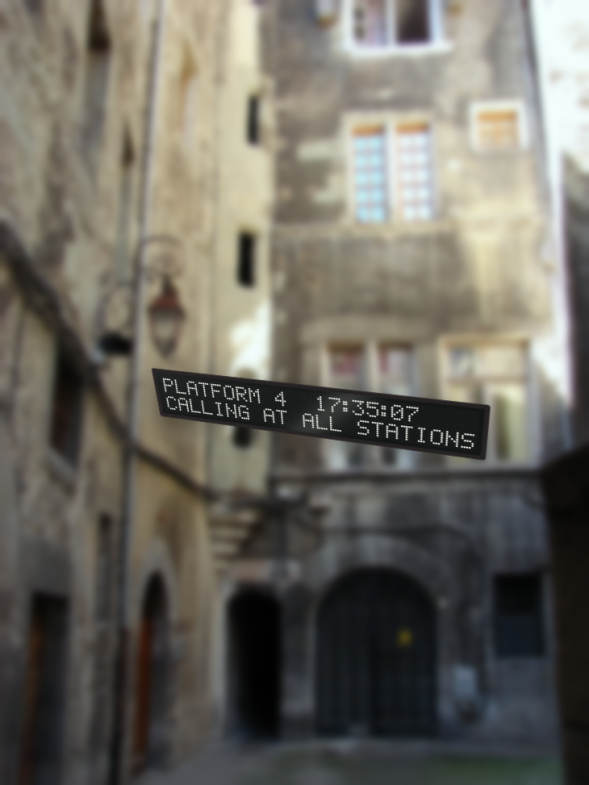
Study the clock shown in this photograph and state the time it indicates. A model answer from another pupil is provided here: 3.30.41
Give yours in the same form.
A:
17.35.07
